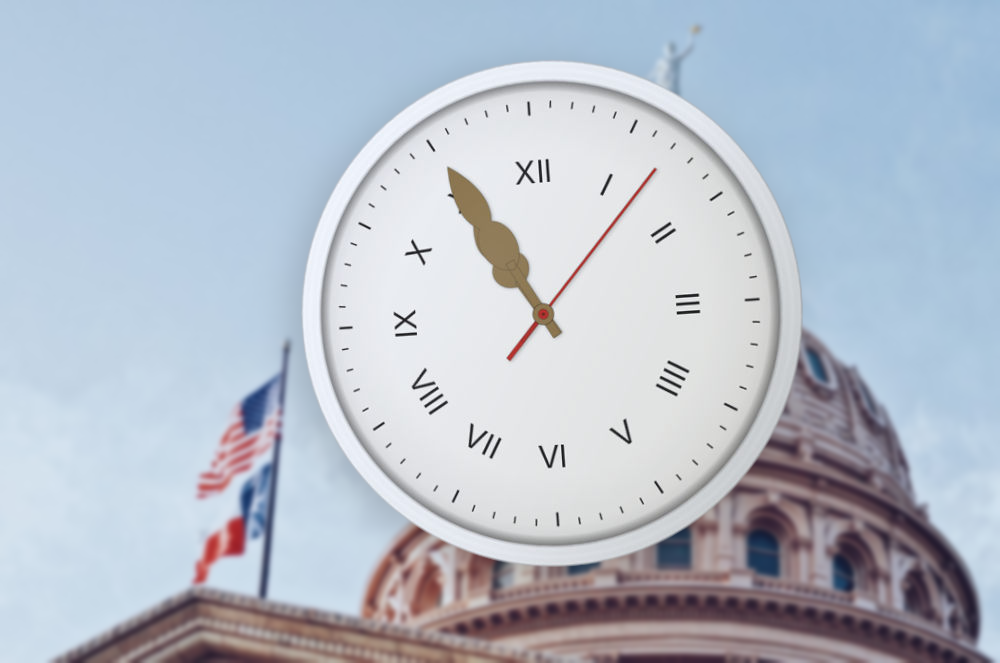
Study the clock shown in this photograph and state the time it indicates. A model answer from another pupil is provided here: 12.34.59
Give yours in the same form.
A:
10.55.07
